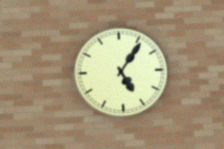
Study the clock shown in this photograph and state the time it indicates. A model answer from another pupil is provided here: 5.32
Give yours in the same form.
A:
5.06
